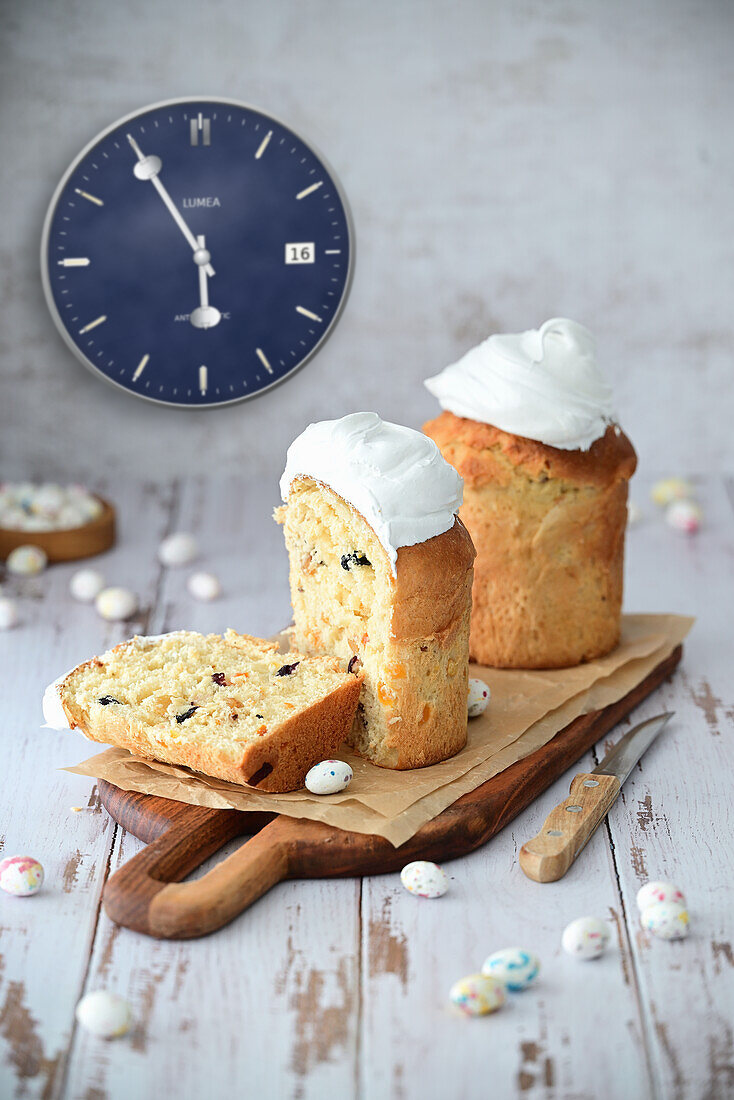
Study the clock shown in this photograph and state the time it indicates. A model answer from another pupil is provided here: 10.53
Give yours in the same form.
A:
5.55
